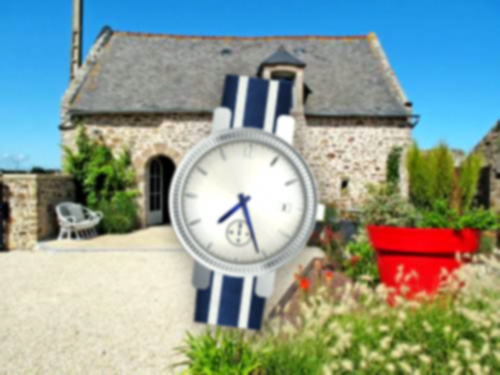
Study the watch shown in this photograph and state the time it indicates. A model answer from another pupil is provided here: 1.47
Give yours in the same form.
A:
7.26
